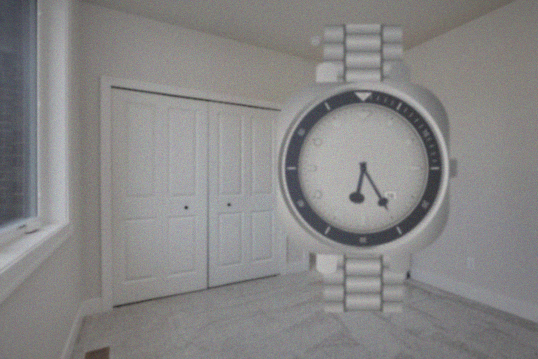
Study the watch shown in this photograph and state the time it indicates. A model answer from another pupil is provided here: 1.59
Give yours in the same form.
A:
6.25
